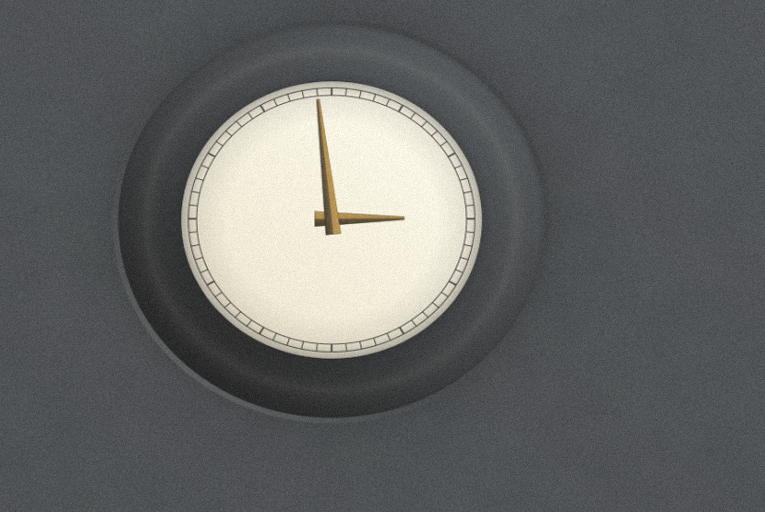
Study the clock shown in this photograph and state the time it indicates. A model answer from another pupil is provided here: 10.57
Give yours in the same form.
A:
2.59
